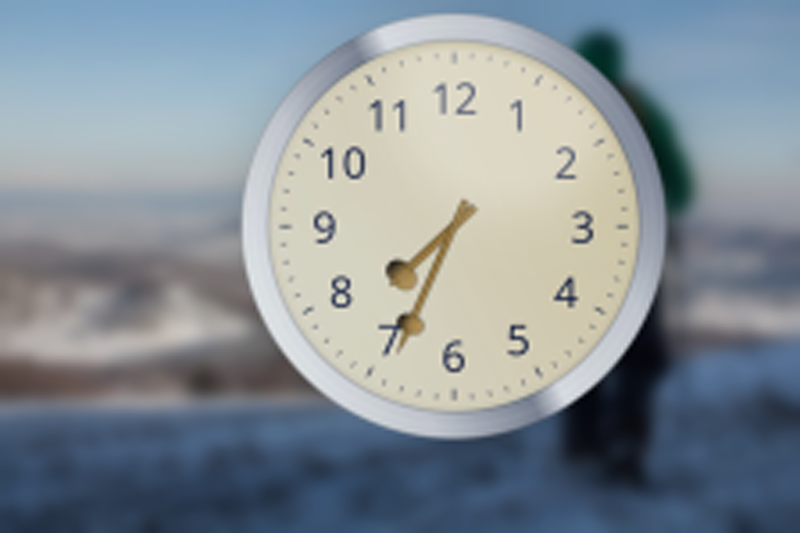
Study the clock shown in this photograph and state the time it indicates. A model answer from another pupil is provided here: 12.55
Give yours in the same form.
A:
7.34
